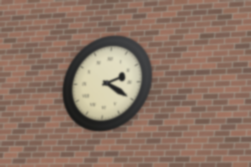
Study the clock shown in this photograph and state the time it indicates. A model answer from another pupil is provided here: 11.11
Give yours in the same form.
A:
2.20
